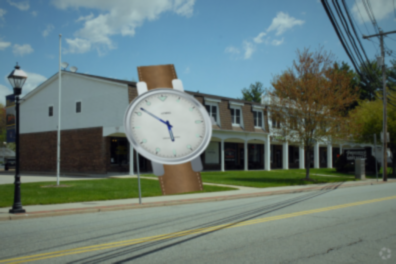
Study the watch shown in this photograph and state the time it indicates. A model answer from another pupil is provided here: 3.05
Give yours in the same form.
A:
5.52
